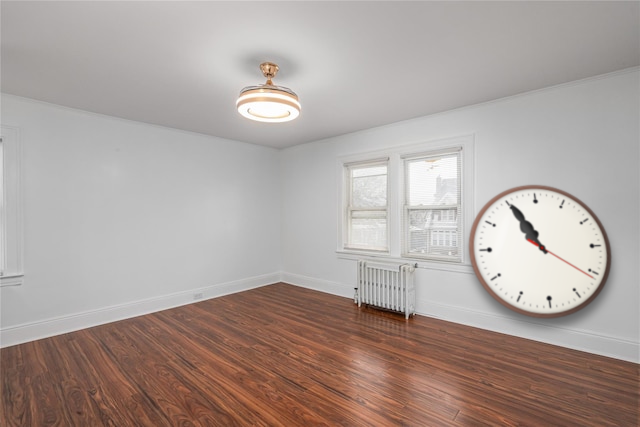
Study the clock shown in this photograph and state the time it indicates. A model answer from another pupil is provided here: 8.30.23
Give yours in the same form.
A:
10.55.21
